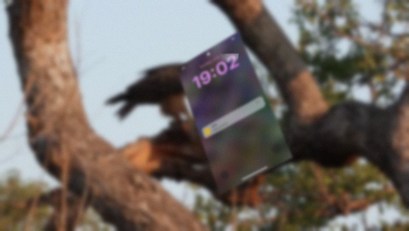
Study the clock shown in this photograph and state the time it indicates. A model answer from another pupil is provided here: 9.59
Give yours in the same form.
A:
19.02
